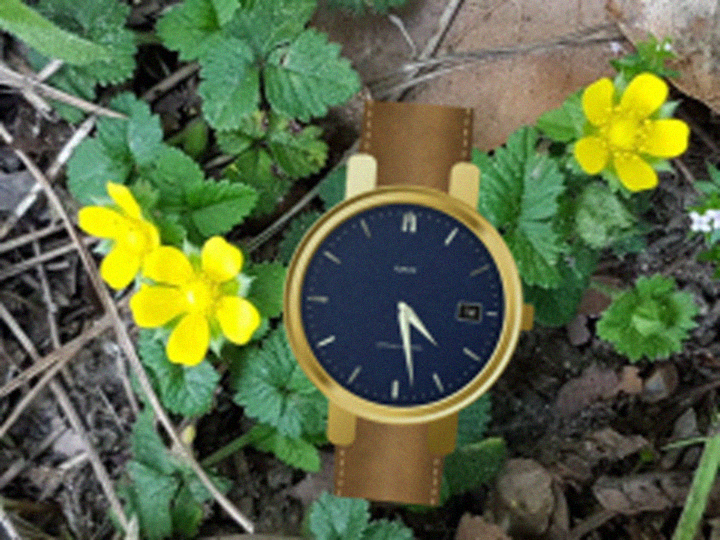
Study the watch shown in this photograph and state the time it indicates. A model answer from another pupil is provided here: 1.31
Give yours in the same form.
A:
4.28
